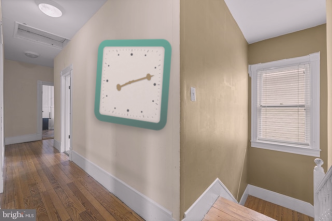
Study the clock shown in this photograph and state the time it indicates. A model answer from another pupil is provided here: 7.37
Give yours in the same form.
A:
8.12
